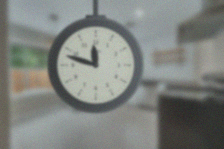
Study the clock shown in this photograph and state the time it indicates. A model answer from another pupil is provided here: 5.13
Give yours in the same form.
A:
11.48
